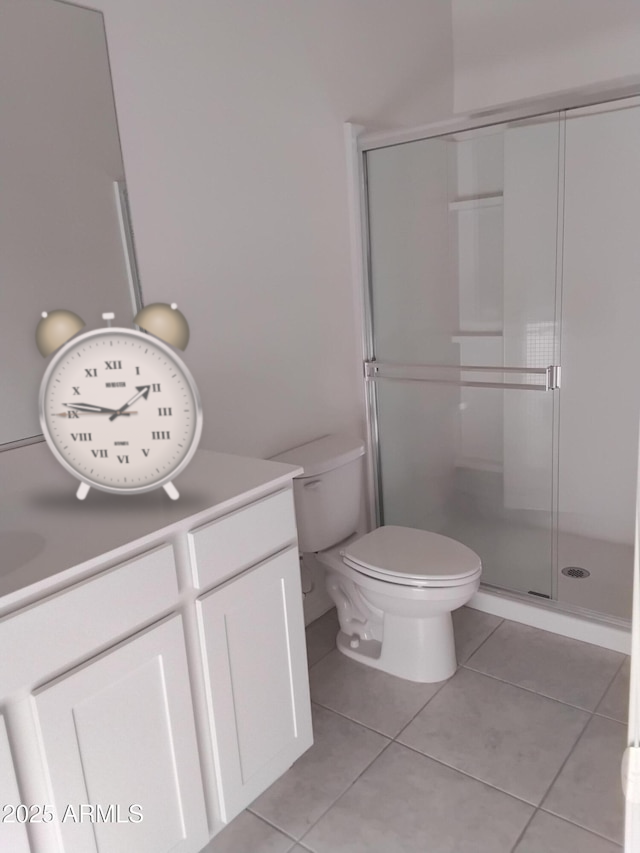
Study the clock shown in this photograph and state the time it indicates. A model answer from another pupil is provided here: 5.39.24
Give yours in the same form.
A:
1.46.45
